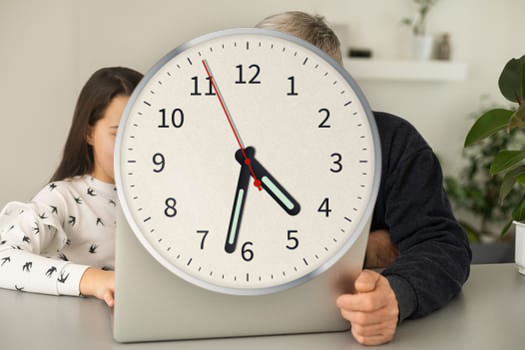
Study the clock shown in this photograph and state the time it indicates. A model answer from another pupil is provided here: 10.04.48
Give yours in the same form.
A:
4.31.56
